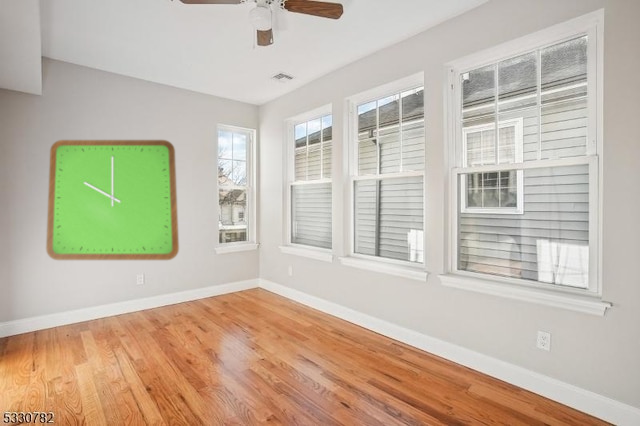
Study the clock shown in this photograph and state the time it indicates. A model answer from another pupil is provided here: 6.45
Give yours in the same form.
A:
10.00
